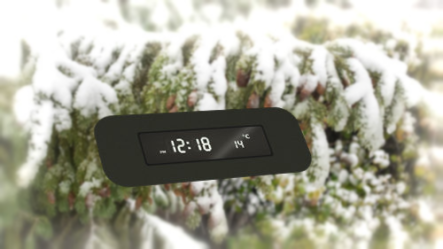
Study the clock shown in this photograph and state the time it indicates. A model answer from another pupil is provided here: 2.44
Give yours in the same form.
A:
12.18
